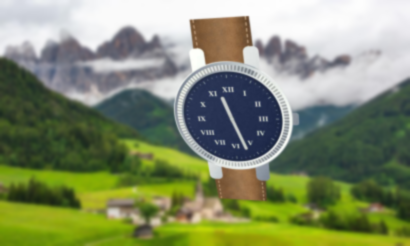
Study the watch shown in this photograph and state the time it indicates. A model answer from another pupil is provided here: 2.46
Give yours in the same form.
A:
11.27
